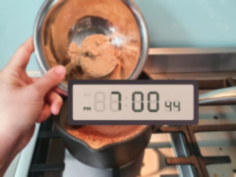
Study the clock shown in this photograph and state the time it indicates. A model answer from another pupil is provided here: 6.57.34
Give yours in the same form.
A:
7.00.44
